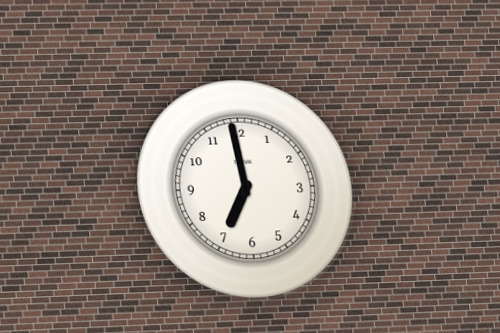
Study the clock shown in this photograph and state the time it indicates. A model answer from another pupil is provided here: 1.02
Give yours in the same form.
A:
6.59
